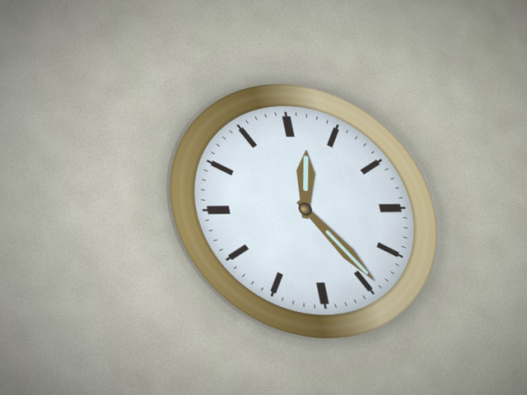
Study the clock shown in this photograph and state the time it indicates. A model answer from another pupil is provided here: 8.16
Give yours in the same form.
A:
12.24
